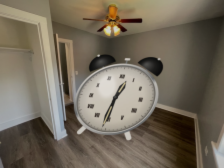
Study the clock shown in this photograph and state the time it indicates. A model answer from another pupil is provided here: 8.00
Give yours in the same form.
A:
12.31
